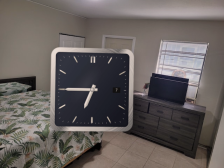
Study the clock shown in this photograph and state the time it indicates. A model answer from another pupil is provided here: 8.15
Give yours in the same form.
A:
6.45
